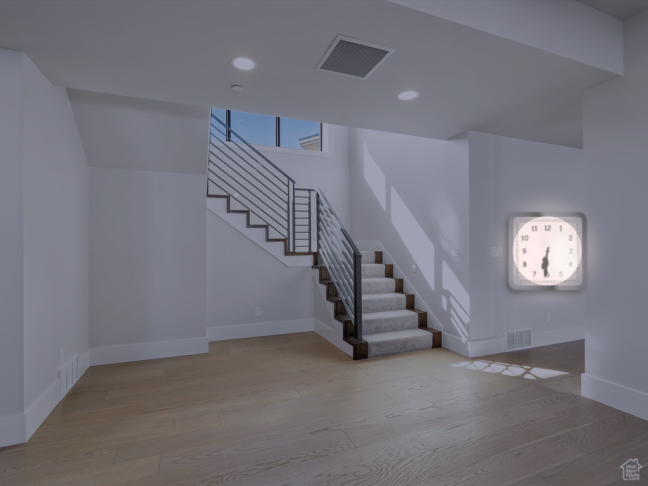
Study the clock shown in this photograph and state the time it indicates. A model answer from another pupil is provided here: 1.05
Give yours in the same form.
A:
6.31
